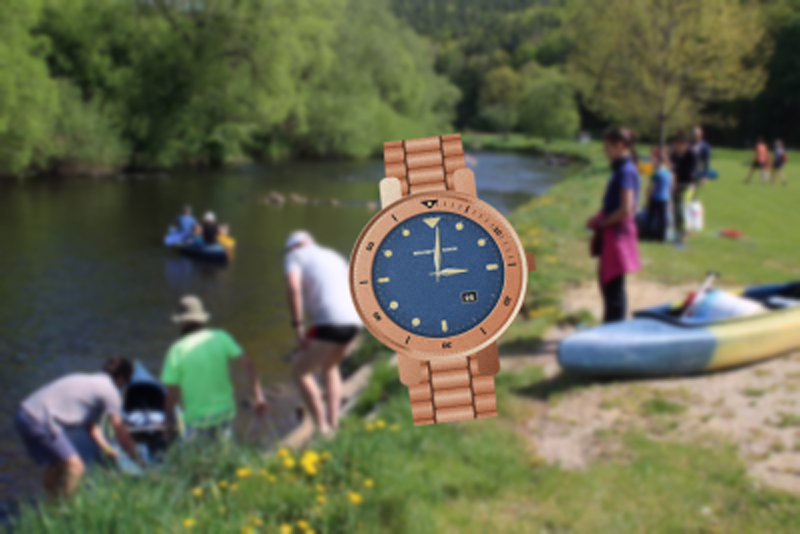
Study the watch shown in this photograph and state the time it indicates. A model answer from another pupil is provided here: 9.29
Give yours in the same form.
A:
3.01
